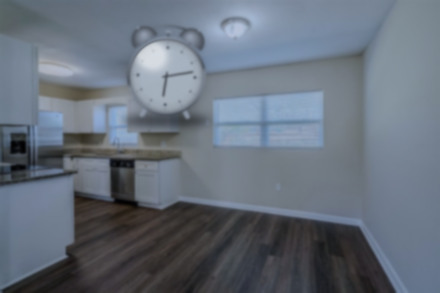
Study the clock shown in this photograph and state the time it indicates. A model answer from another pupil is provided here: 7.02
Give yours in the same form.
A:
6.13
